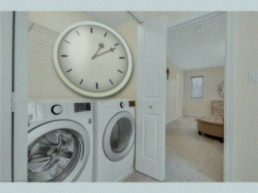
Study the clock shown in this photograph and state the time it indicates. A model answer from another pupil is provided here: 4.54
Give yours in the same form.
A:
1.11
